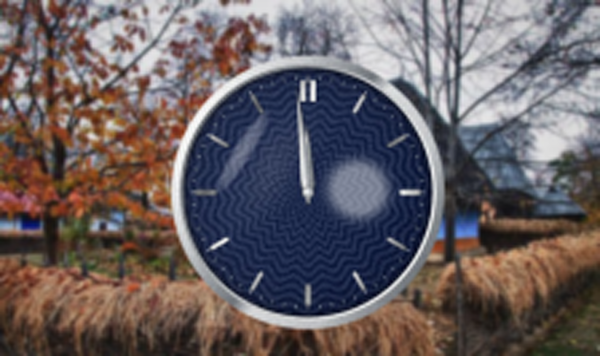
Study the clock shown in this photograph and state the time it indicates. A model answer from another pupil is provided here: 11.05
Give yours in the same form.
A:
11.59
